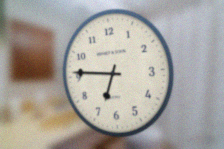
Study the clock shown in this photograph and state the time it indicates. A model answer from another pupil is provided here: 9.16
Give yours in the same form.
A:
6.46
